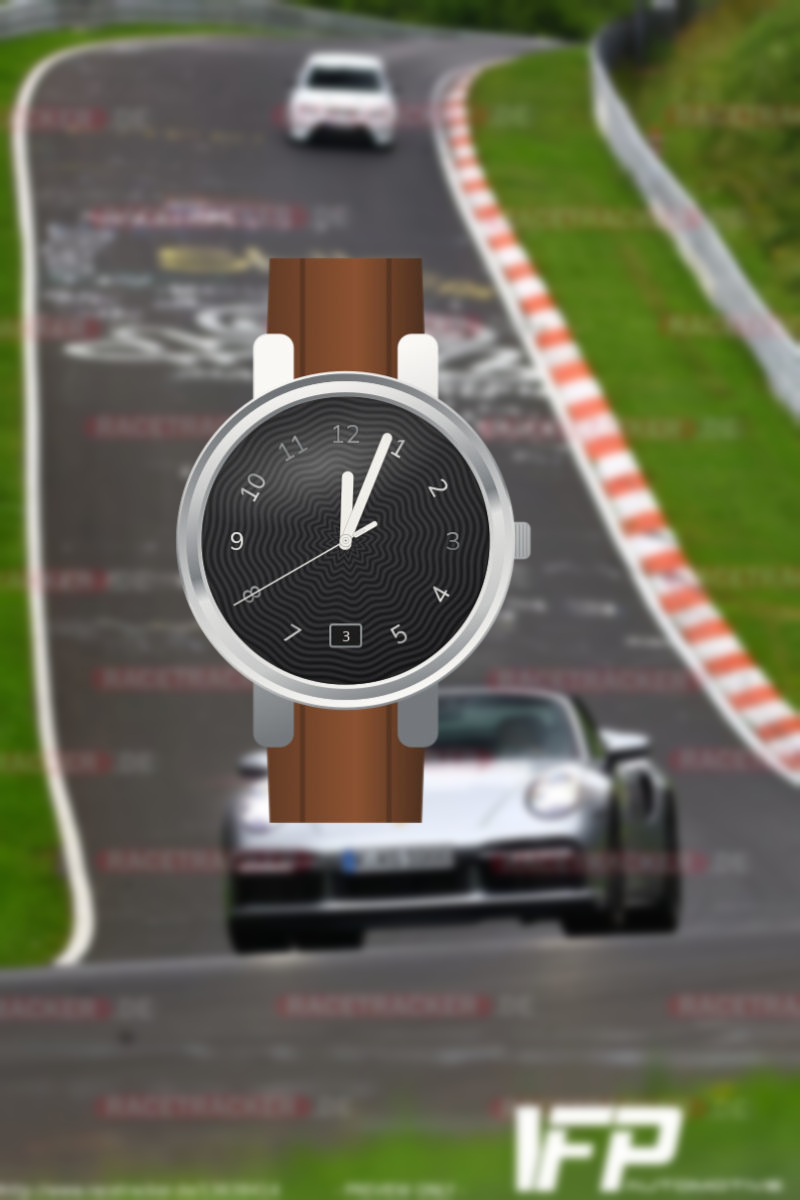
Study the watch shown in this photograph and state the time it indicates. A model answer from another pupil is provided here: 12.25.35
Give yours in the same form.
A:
12.03.40
